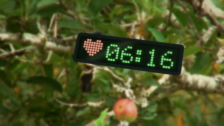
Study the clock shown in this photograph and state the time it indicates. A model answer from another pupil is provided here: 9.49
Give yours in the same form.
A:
6.16
